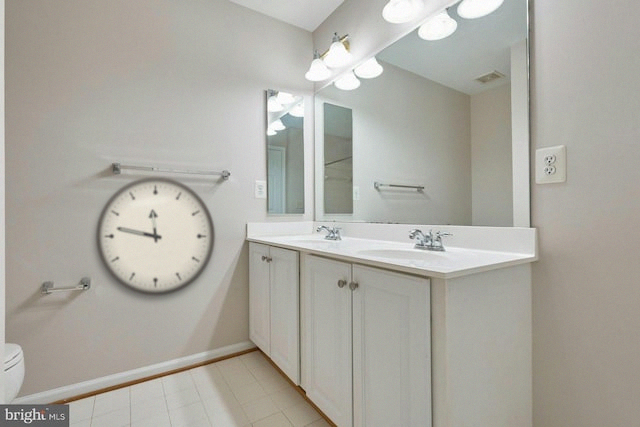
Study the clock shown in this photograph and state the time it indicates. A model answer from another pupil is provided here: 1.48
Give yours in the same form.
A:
11.47
